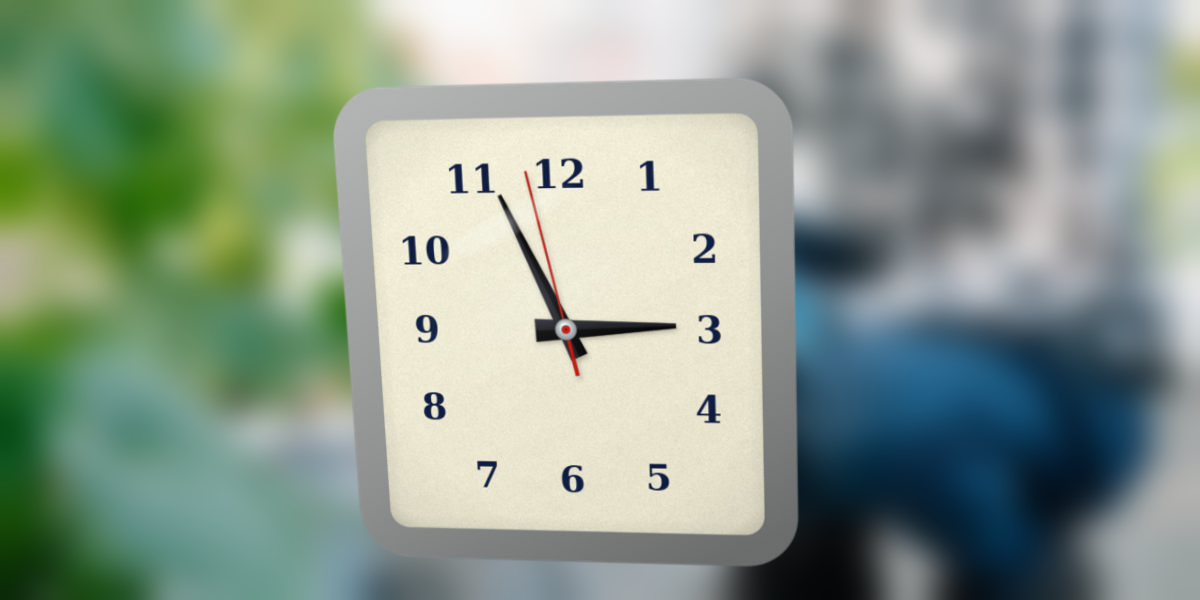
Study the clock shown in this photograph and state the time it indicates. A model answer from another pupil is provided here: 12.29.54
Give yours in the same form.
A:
2.55.58
